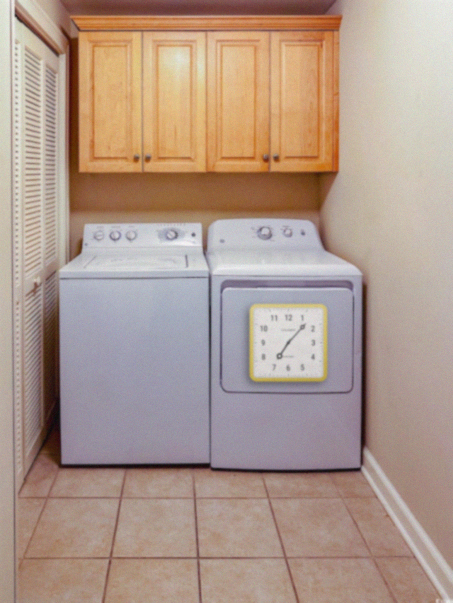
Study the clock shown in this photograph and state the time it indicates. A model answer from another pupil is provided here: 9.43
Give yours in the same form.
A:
7.07
